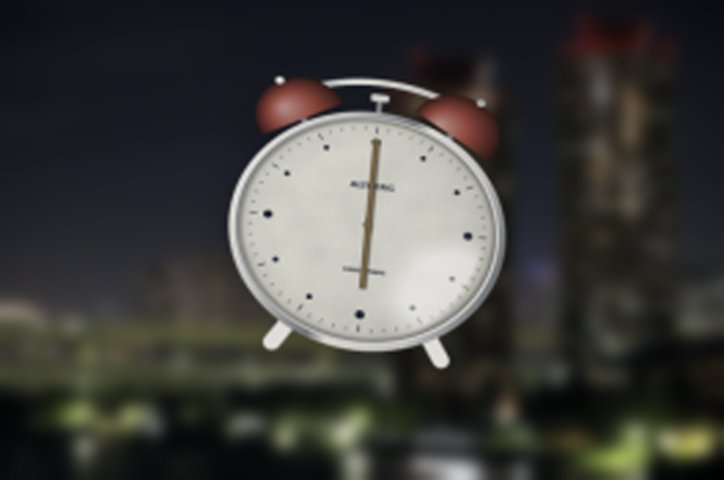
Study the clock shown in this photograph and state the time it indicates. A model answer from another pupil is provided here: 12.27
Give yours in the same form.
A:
6.00
